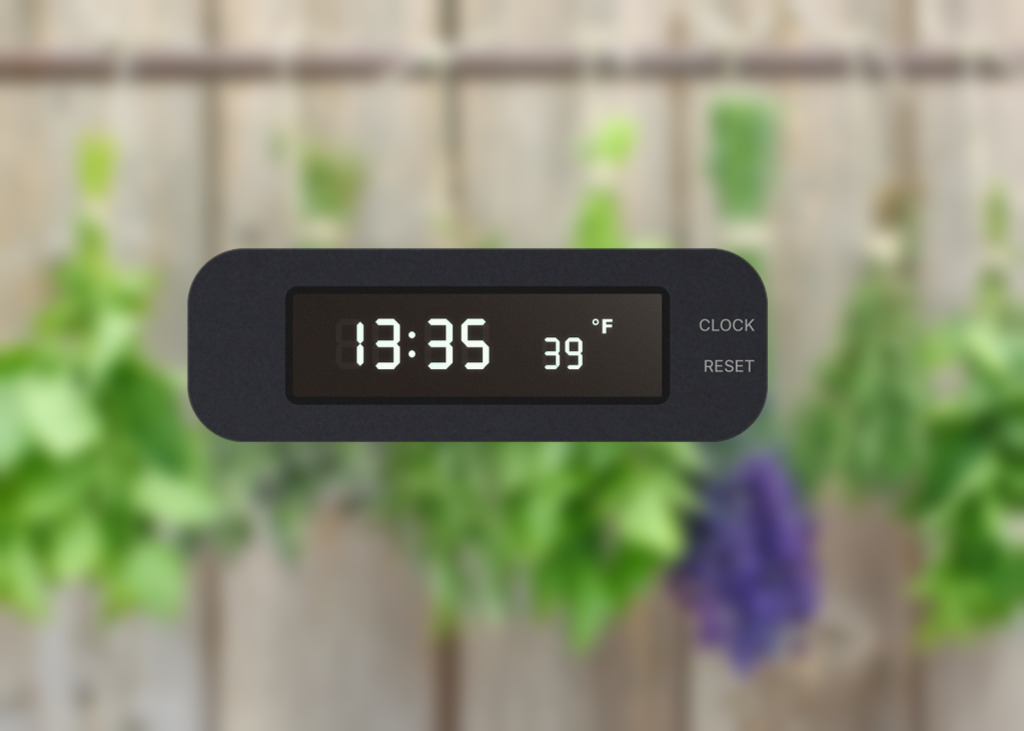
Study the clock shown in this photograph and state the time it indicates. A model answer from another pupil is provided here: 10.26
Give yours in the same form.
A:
13.35
